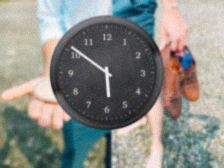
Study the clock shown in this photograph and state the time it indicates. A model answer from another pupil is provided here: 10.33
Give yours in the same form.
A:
5.51
